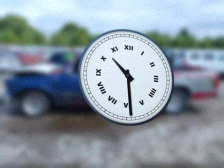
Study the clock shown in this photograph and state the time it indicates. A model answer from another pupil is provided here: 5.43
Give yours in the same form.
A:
10.29
